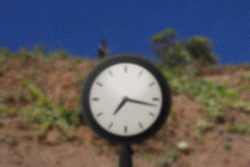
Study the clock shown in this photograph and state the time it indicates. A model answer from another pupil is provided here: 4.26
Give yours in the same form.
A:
7.17
